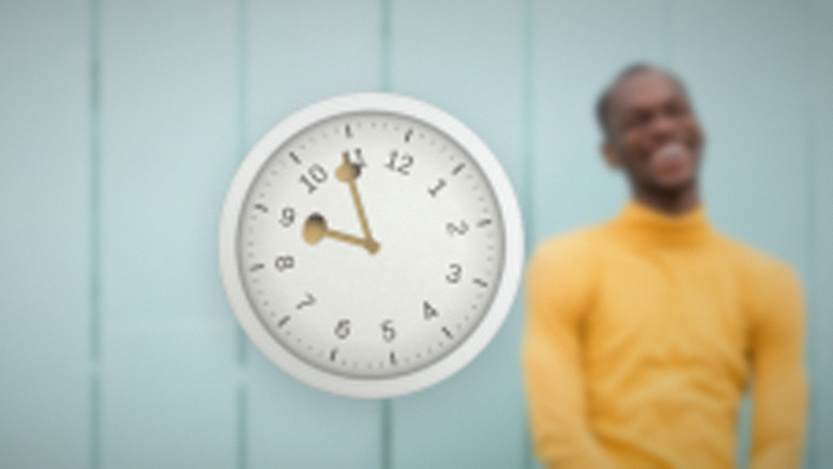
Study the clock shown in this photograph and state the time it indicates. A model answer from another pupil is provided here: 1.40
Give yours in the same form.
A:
8.54
